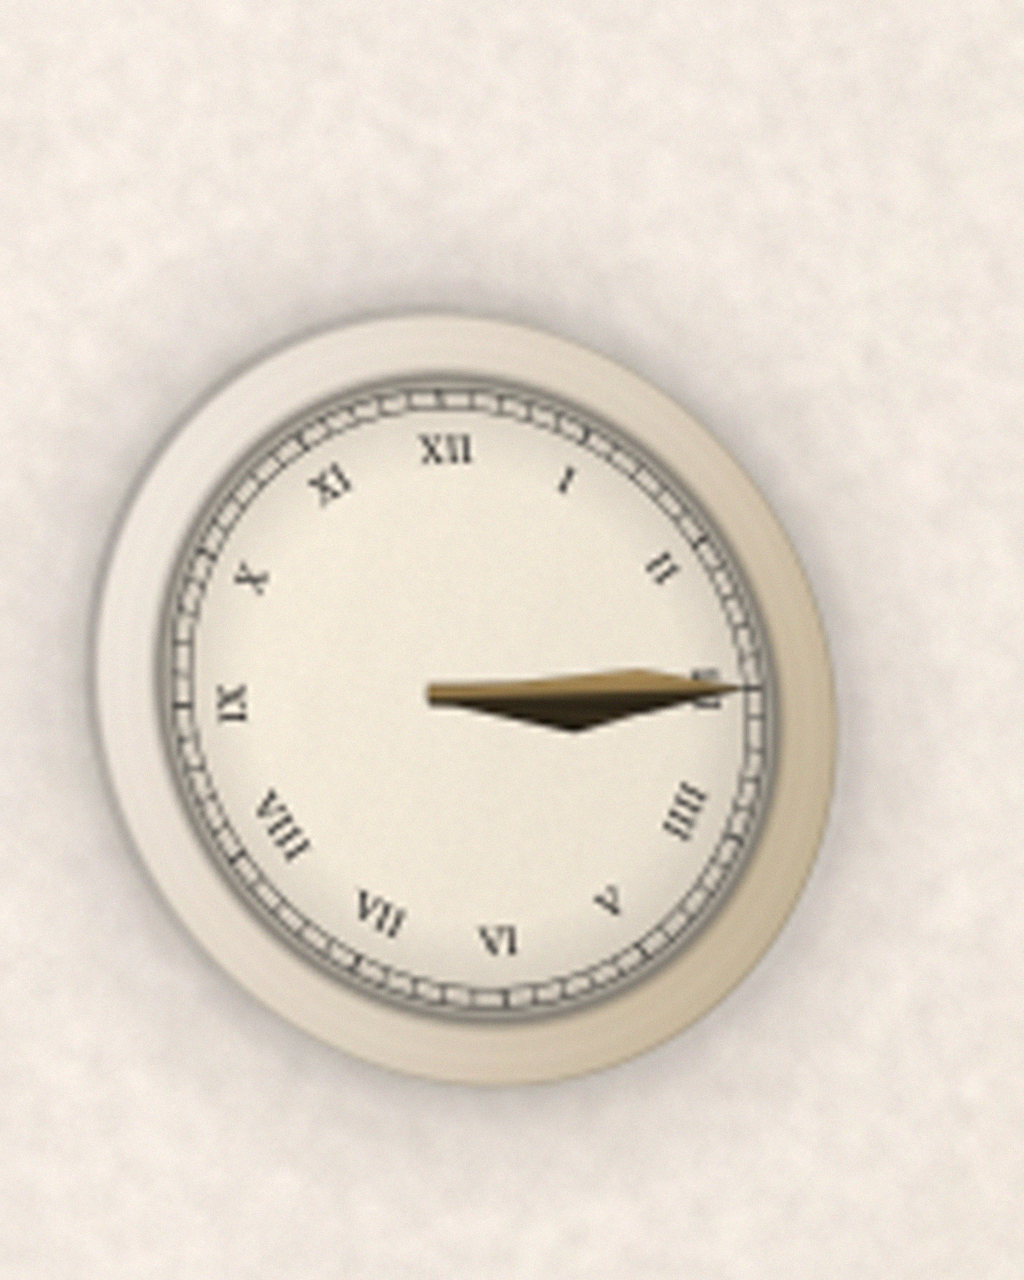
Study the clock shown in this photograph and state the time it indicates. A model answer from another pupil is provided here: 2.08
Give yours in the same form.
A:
3.15
